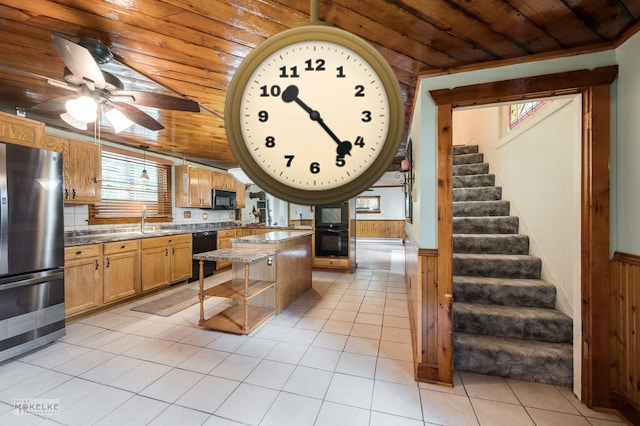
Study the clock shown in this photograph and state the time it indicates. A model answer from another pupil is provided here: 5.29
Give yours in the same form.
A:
10.23
